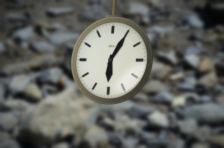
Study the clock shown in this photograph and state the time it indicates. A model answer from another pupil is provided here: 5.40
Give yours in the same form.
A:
6.05
